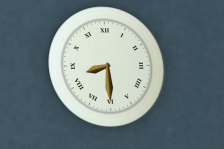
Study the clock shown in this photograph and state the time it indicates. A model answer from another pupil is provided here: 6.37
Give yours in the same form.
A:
8.30
